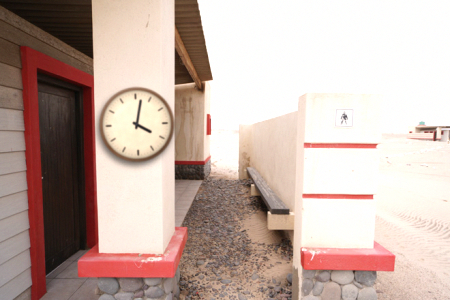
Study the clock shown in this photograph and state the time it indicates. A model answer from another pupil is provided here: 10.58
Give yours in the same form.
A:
4.02
